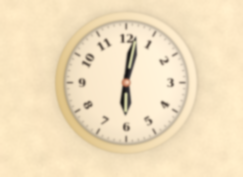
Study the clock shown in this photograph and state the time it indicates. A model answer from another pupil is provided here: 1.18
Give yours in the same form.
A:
6.02
